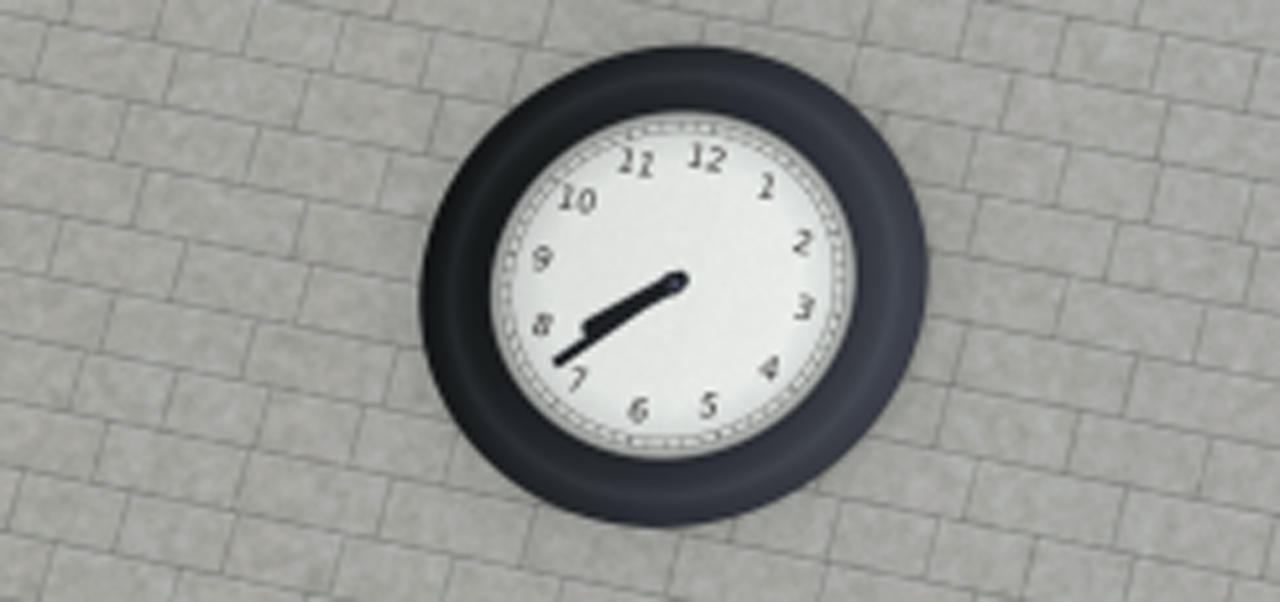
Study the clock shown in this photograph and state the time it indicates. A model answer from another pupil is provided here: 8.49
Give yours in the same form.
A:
7.37
